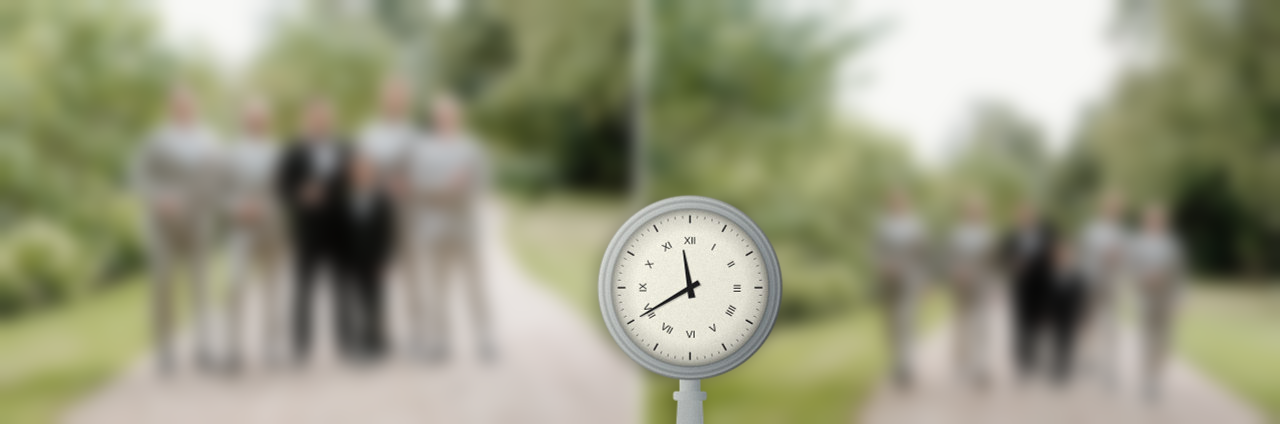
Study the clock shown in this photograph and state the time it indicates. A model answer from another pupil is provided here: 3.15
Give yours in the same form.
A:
11.40
